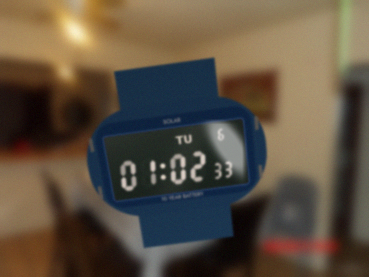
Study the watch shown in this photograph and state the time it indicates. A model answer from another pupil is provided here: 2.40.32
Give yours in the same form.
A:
1.02.33
